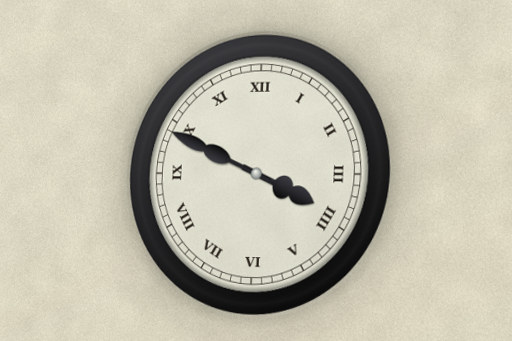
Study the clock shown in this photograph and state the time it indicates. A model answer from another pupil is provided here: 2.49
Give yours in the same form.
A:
3.49
